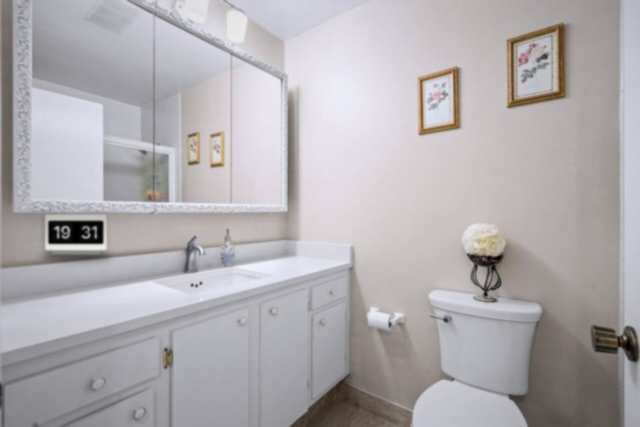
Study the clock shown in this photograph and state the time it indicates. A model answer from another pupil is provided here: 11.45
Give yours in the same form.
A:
19.31
